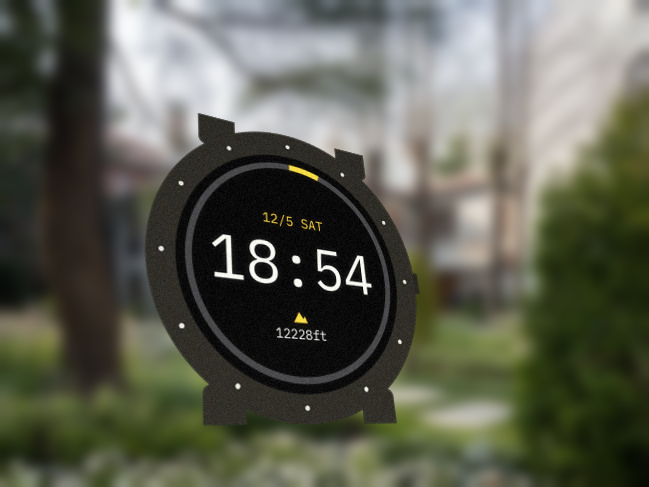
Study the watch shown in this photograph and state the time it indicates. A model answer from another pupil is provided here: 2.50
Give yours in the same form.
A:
18.54
